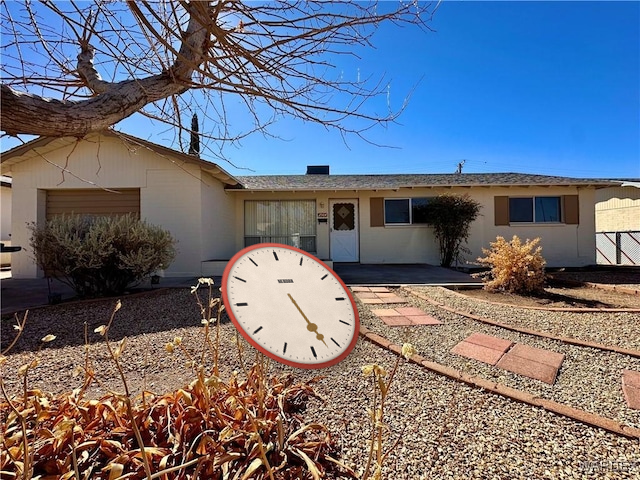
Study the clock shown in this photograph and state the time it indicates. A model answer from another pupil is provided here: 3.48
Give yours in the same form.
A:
5.27
